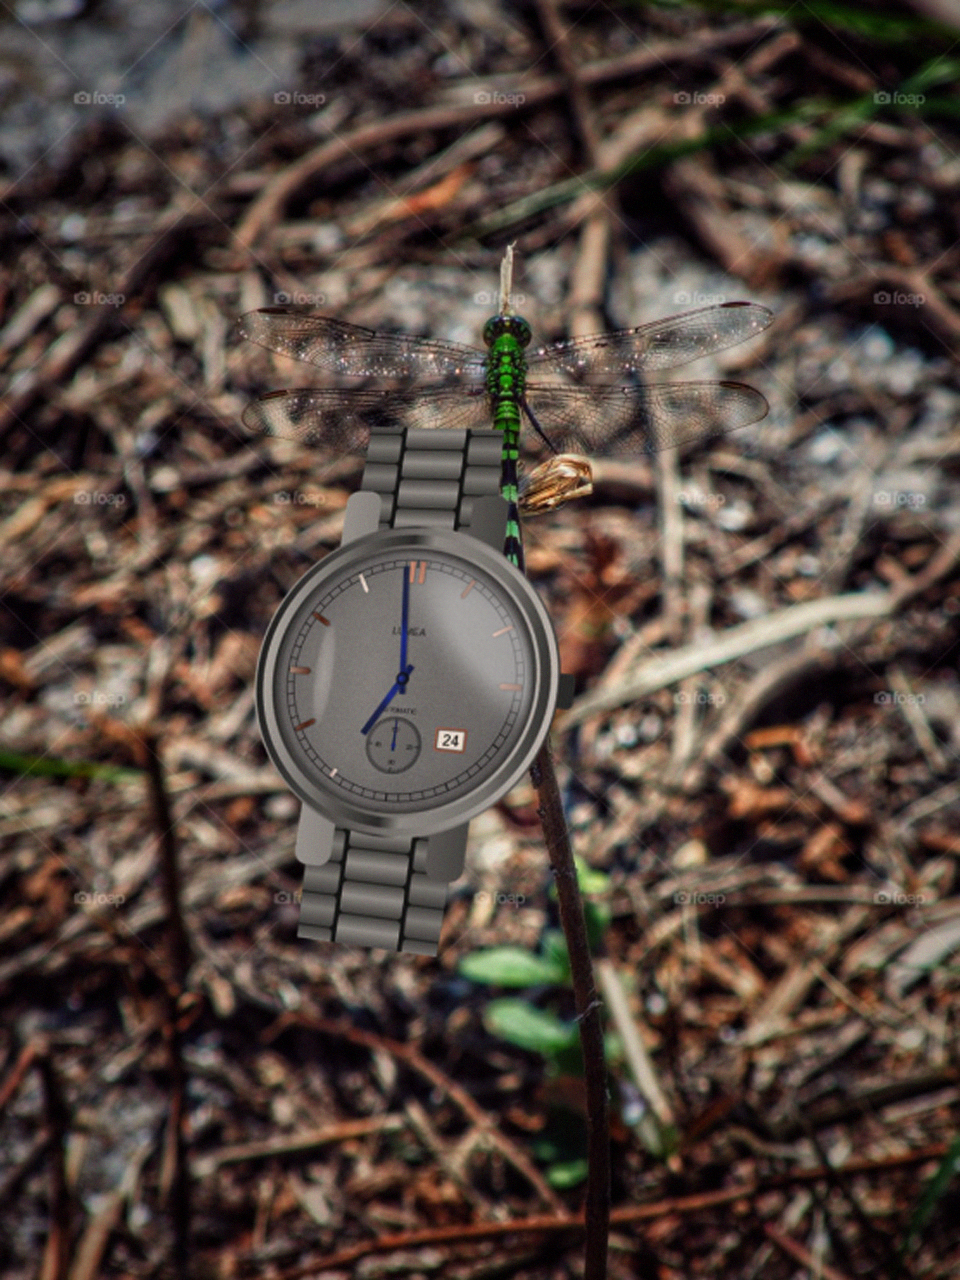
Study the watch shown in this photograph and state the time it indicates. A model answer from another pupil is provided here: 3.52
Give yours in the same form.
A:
6.59
